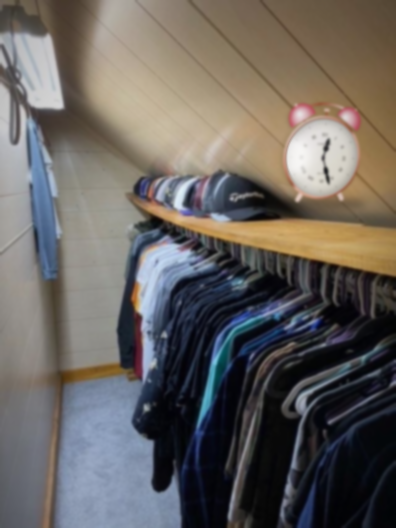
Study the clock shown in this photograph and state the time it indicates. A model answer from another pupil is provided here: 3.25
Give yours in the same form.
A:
12.27
